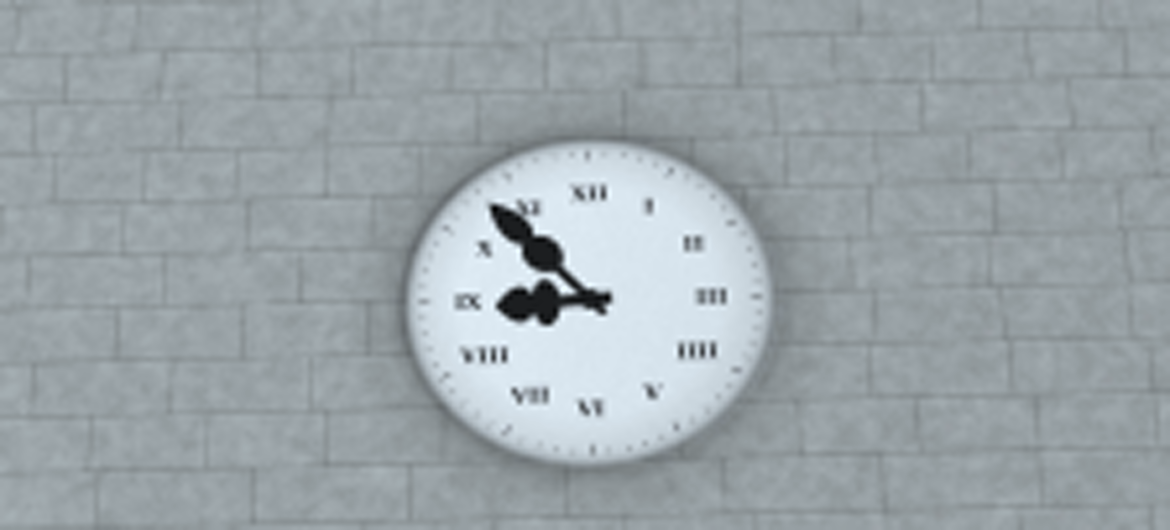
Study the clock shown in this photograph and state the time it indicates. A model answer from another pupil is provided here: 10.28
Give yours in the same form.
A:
8.53
